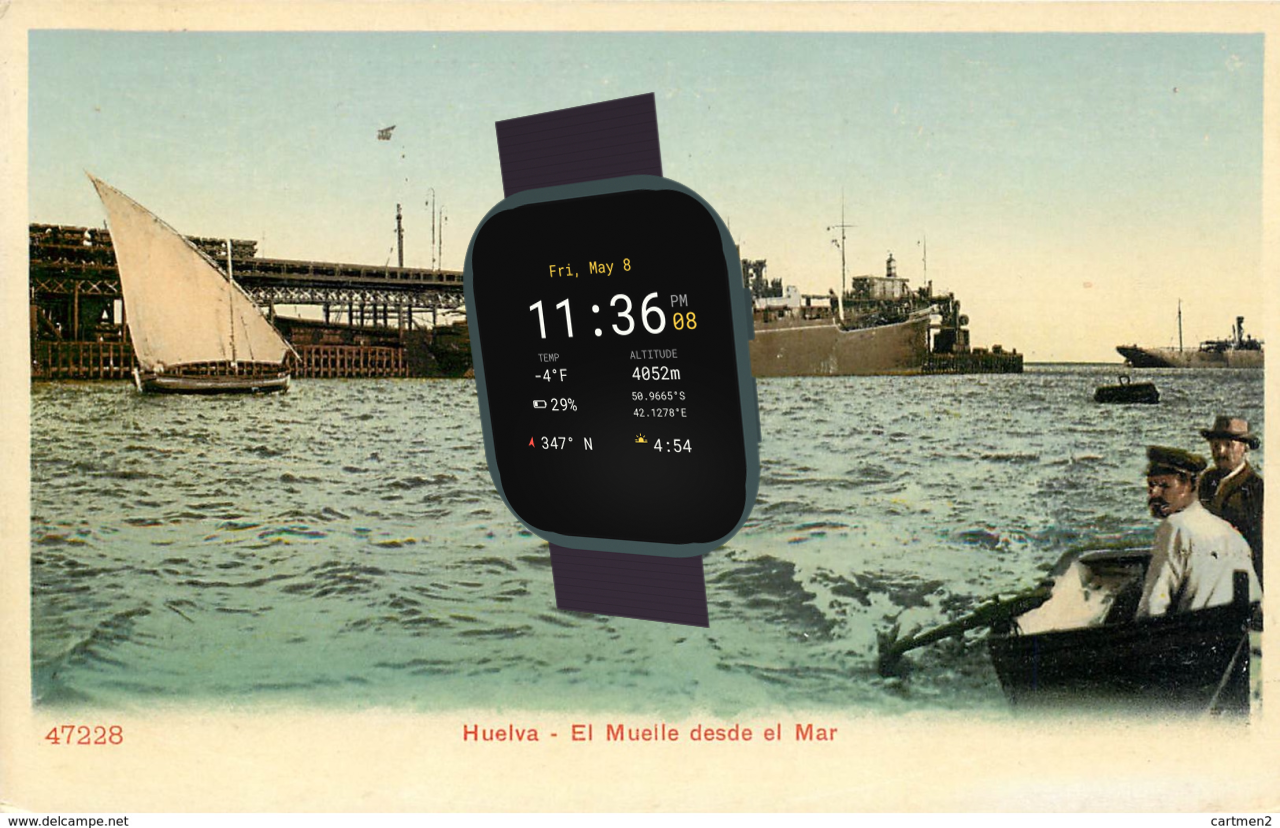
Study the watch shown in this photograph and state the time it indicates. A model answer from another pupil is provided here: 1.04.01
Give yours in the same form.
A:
11.36.08
